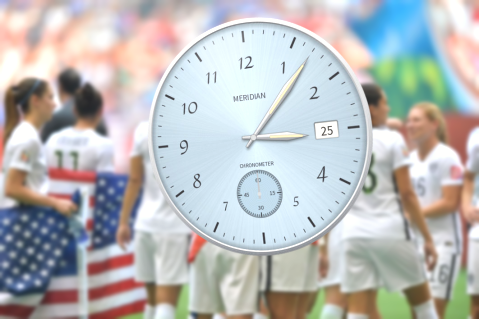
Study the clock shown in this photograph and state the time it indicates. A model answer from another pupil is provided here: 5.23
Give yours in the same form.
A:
3.07
